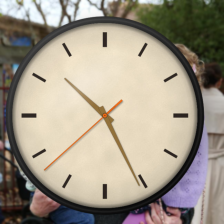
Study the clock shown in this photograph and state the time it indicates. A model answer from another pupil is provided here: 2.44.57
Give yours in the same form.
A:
10.25.38
